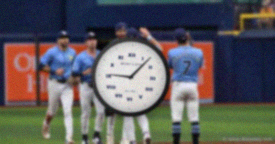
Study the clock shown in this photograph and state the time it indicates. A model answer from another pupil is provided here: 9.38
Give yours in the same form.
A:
9.07
